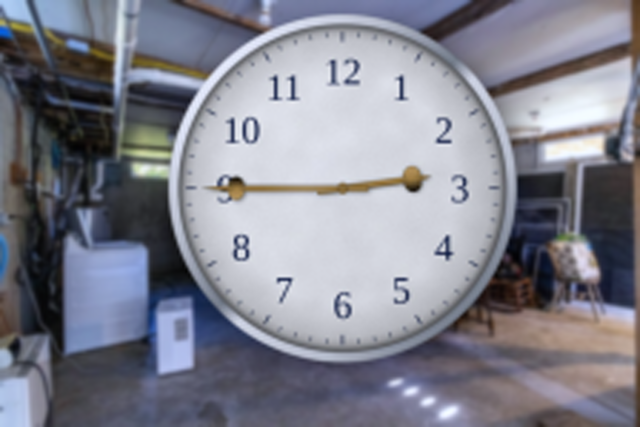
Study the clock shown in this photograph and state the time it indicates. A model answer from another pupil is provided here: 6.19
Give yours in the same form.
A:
2.45
